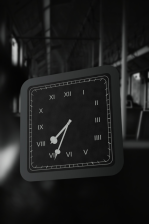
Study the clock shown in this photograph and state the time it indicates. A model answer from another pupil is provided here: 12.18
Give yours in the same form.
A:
7.34
